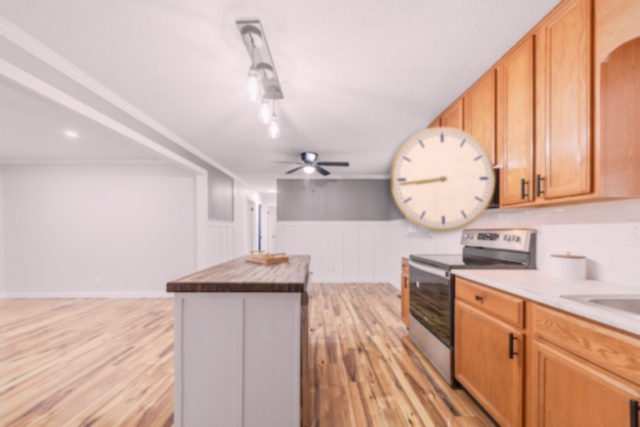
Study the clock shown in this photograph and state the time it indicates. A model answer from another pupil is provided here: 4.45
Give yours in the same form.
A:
8.44
